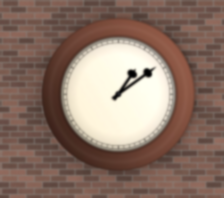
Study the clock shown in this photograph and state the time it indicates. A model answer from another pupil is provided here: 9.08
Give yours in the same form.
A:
1.09
